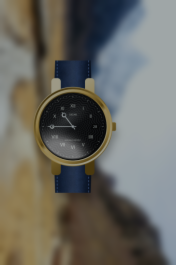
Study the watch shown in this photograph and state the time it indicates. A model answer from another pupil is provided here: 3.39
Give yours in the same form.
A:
10.45
